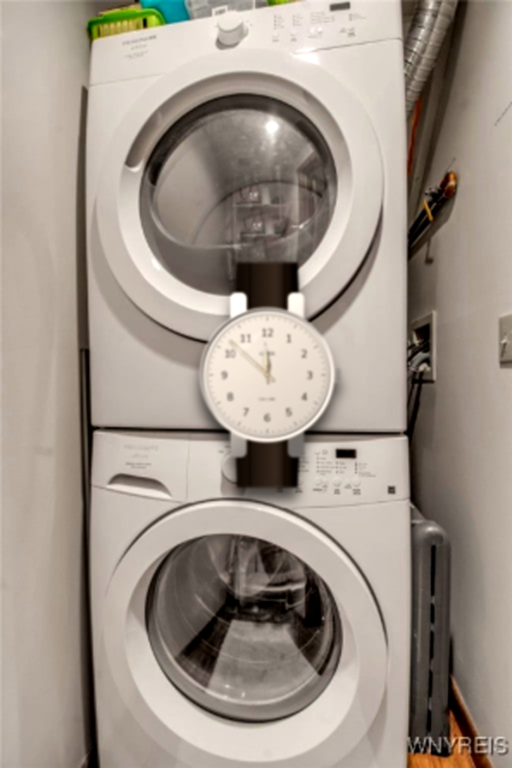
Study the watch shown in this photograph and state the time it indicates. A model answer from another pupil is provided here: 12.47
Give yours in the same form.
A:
11.52
